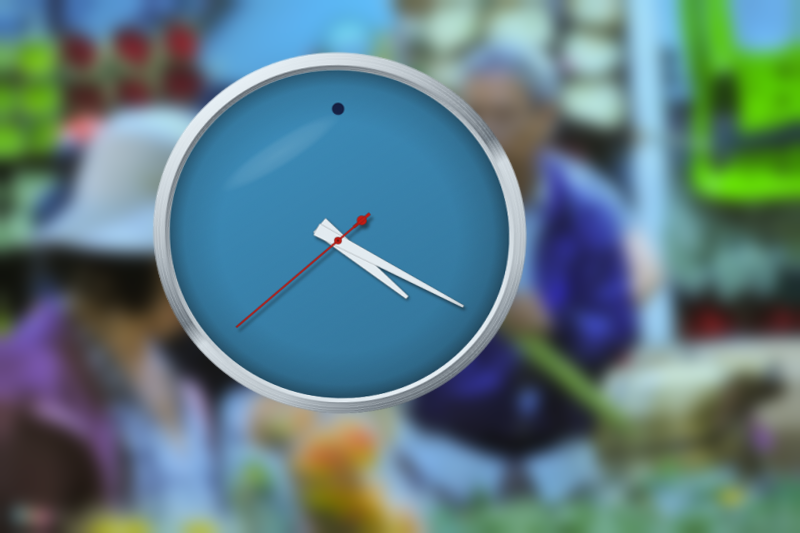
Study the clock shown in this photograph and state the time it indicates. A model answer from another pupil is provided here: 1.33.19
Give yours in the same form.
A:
4.19.38
